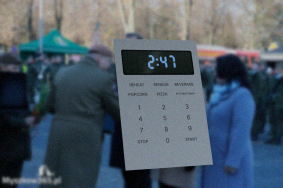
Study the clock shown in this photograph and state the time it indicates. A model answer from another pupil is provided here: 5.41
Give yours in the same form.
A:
2.47
